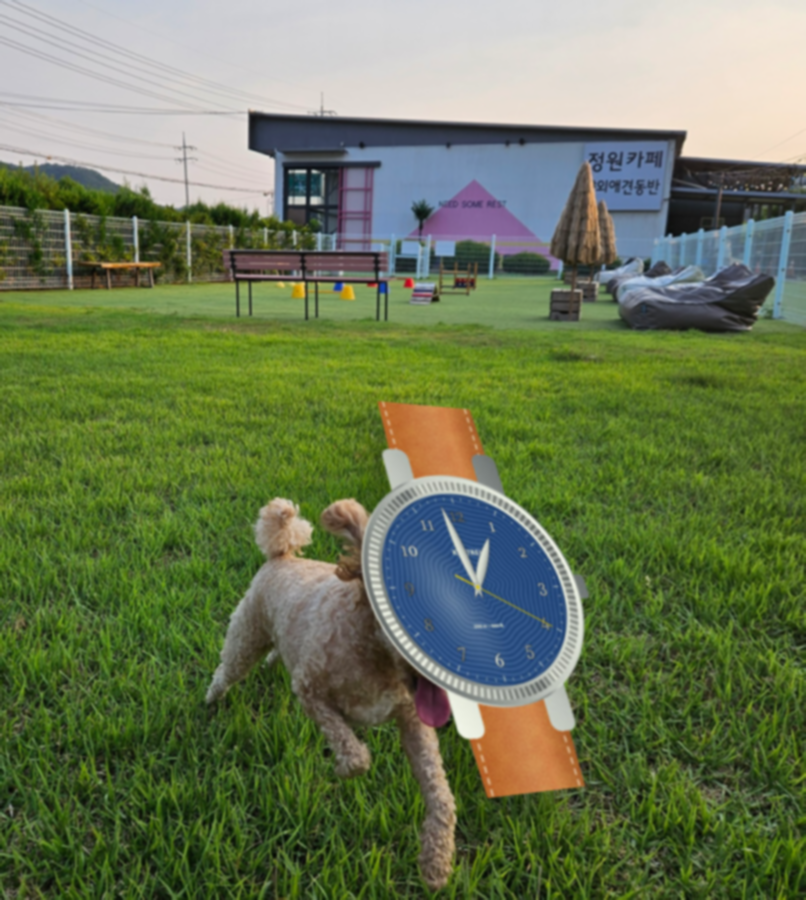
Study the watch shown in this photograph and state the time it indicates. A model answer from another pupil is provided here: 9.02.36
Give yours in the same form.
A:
12.58.20
